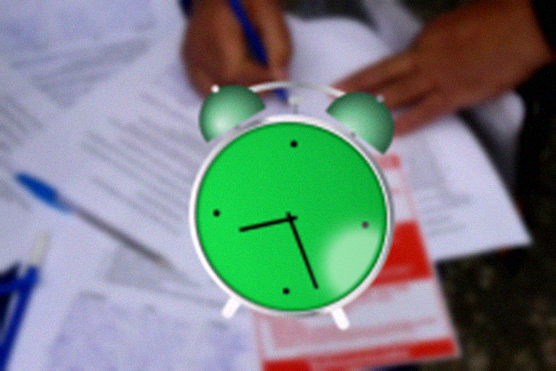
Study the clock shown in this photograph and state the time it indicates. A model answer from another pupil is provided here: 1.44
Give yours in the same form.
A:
8.26
